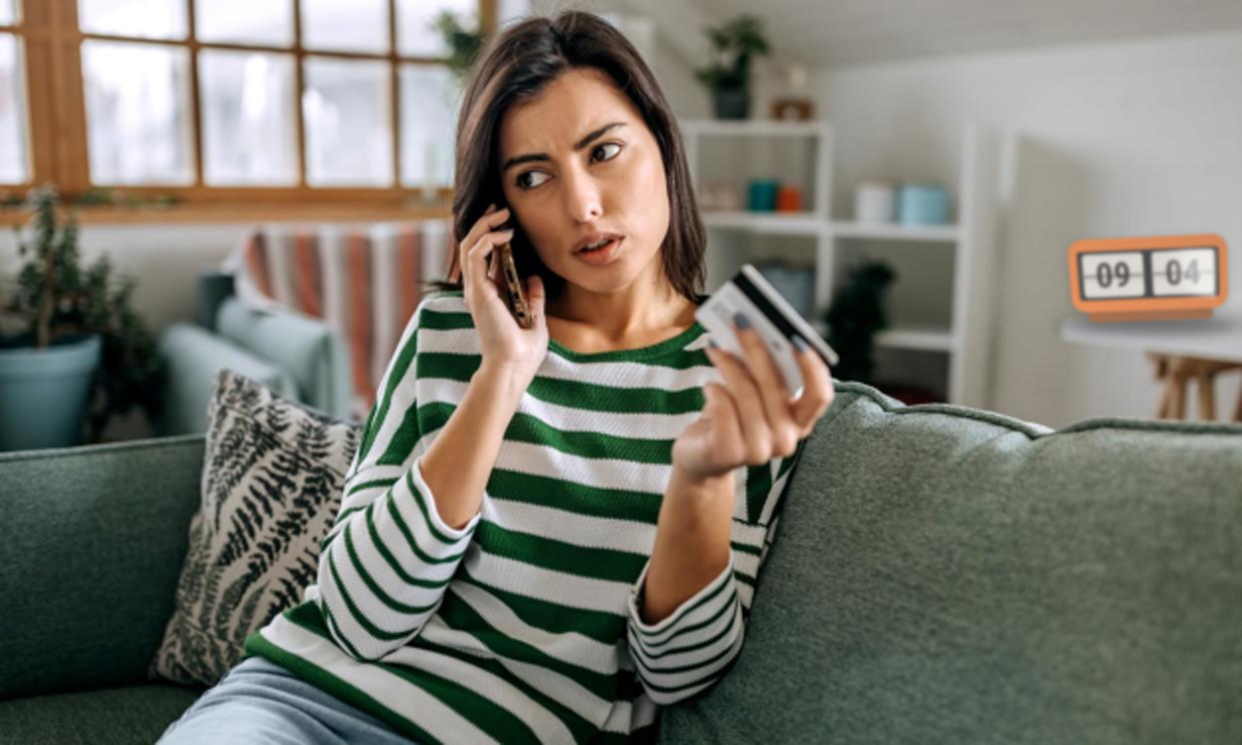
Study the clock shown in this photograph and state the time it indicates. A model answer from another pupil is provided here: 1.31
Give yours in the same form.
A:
9.04
